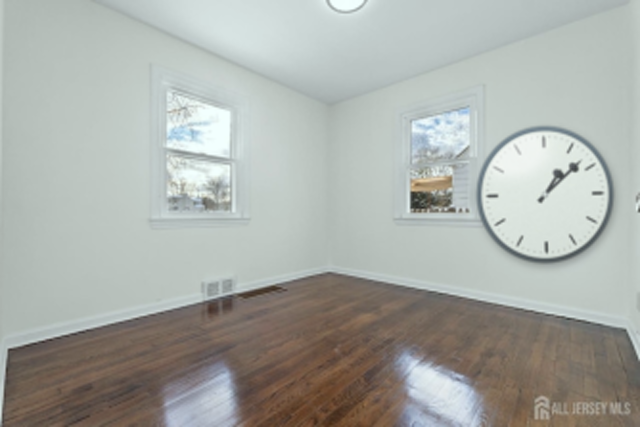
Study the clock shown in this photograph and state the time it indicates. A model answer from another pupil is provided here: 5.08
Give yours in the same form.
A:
1.08
